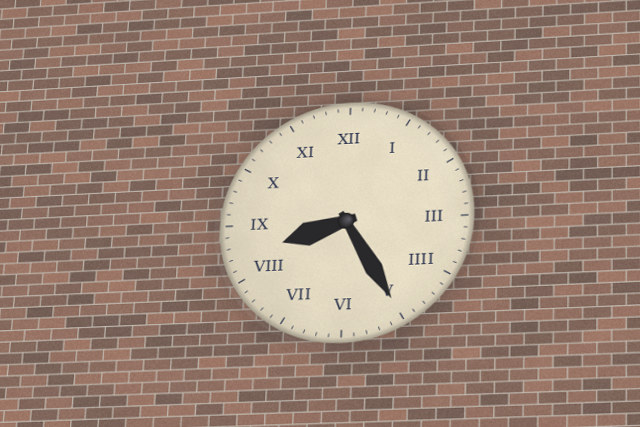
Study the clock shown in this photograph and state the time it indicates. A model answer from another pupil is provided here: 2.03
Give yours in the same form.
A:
8.25
